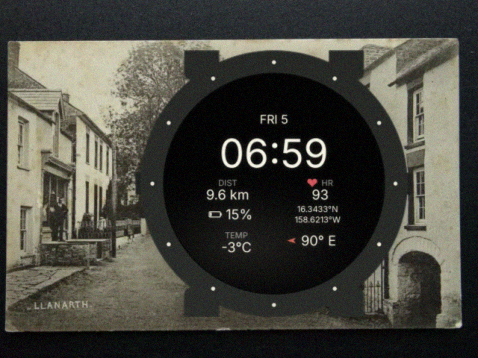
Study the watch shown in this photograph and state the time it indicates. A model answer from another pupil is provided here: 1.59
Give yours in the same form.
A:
6.59
